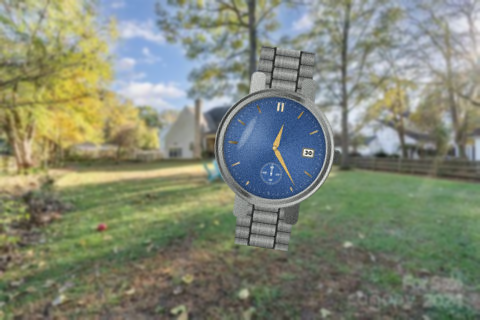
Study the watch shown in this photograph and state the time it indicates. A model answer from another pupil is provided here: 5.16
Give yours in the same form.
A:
12.24
